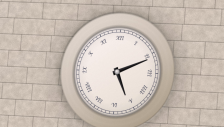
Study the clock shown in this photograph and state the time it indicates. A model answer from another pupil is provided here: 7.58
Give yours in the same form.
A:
5.11
